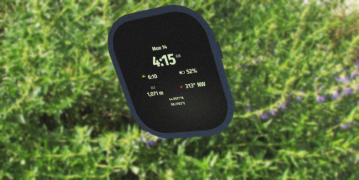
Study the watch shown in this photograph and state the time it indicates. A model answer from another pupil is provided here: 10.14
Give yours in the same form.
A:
4.15
